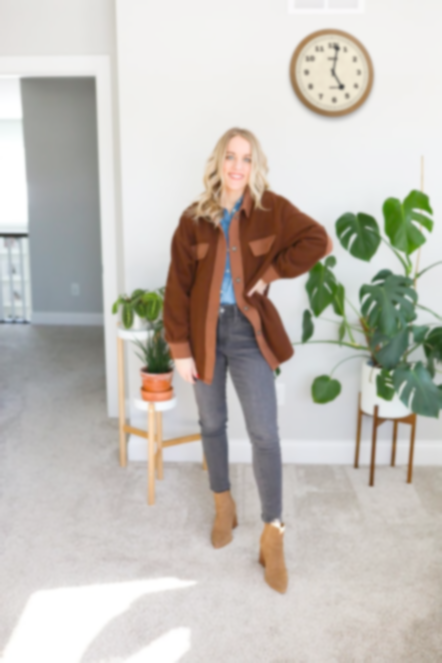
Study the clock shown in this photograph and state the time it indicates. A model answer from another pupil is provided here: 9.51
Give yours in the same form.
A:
5.02
